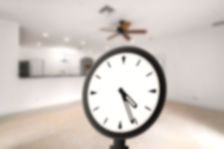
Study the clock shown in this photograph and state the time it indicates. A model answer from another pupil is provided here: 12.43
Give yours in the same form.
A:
4.26
